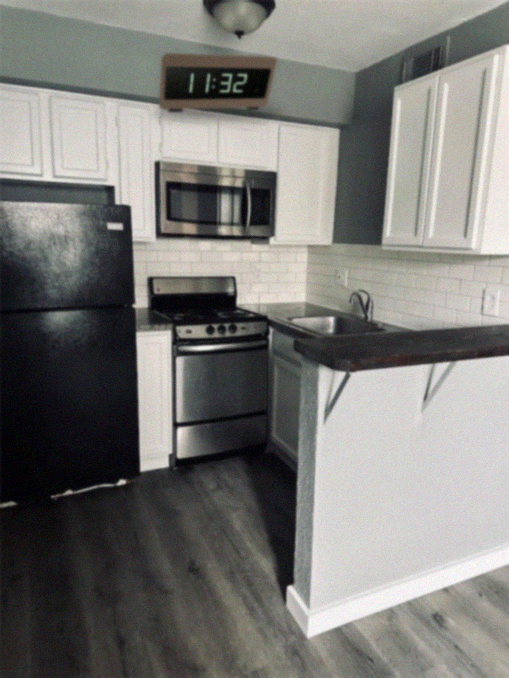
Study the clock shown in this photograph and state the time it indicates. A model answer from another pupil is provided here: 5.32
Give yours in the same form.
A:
11.32
